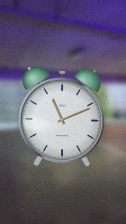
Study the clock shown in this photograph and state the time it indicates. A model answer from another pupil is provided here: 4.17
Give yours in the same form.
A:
11.11
